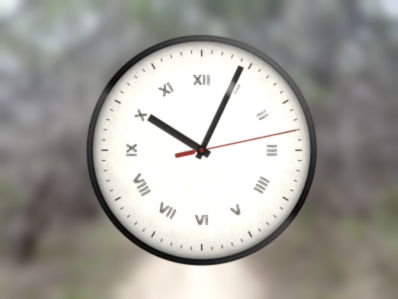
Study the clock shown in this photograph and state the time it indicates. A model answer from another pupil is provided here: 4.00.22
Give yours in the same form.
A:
10.04.13
